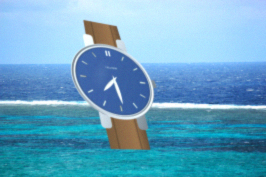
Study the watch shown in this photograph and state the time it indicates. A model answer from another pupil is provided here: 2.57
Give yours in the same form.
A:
7.29
